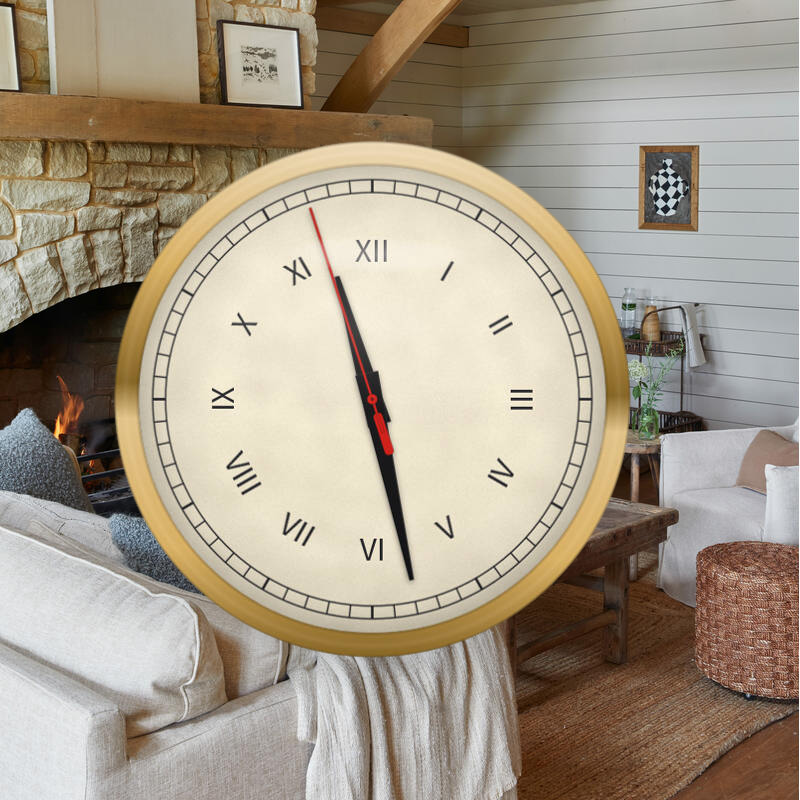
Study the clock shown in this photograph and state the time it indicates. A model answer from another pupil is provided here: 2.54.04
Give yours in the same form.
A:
11.27.57
